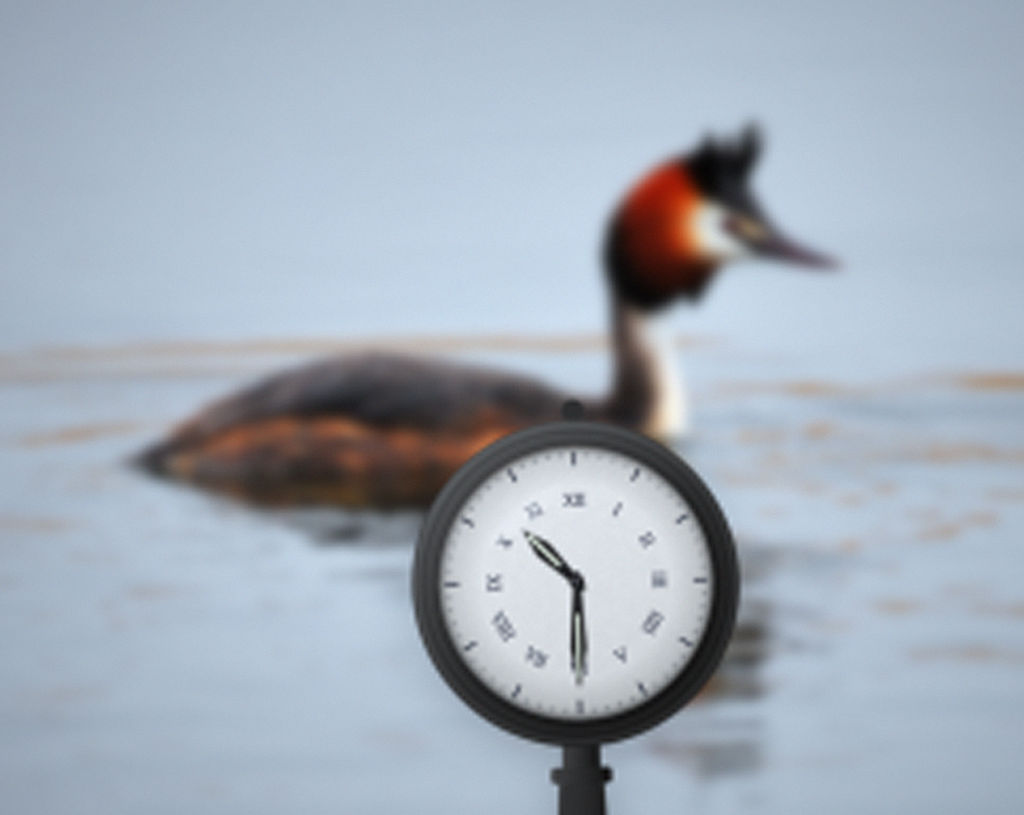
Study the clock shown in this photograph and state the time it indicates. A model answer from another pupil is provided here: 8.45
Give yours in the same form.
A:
10.30
